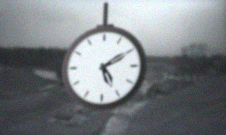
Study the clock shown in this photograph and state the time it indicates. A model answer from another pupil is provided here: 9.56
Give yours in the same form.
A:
5.10
